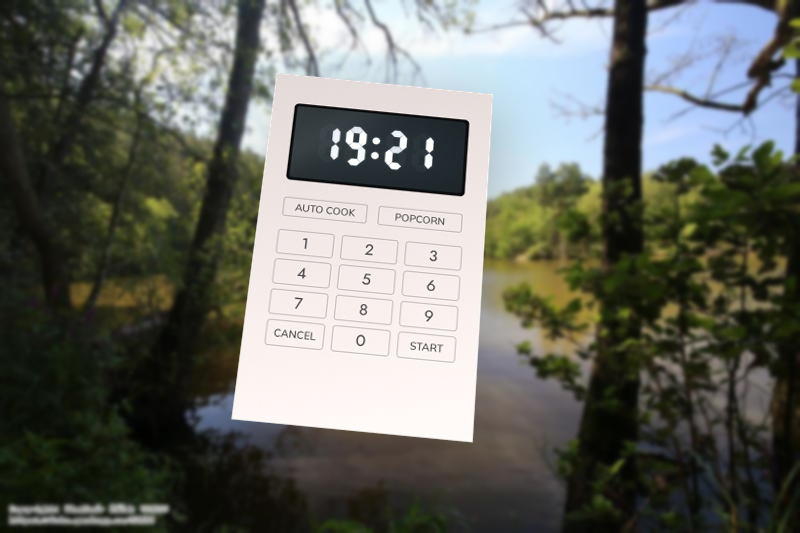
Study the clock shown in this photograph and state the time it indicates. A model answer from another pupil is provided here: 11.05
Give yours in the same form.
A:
19.21
